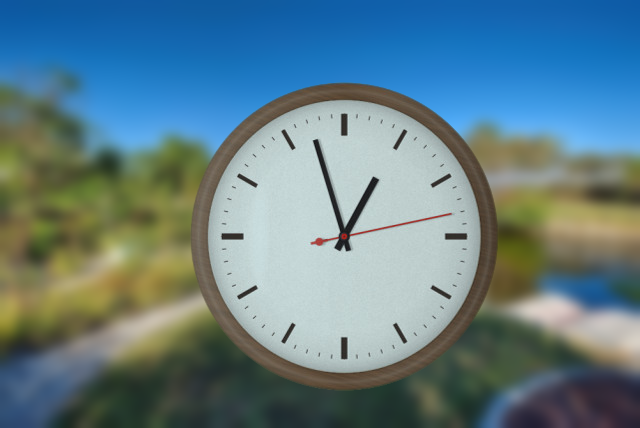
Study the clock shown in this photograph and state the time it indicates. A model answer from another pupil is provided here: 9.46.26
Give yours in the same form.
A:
12.57.13
